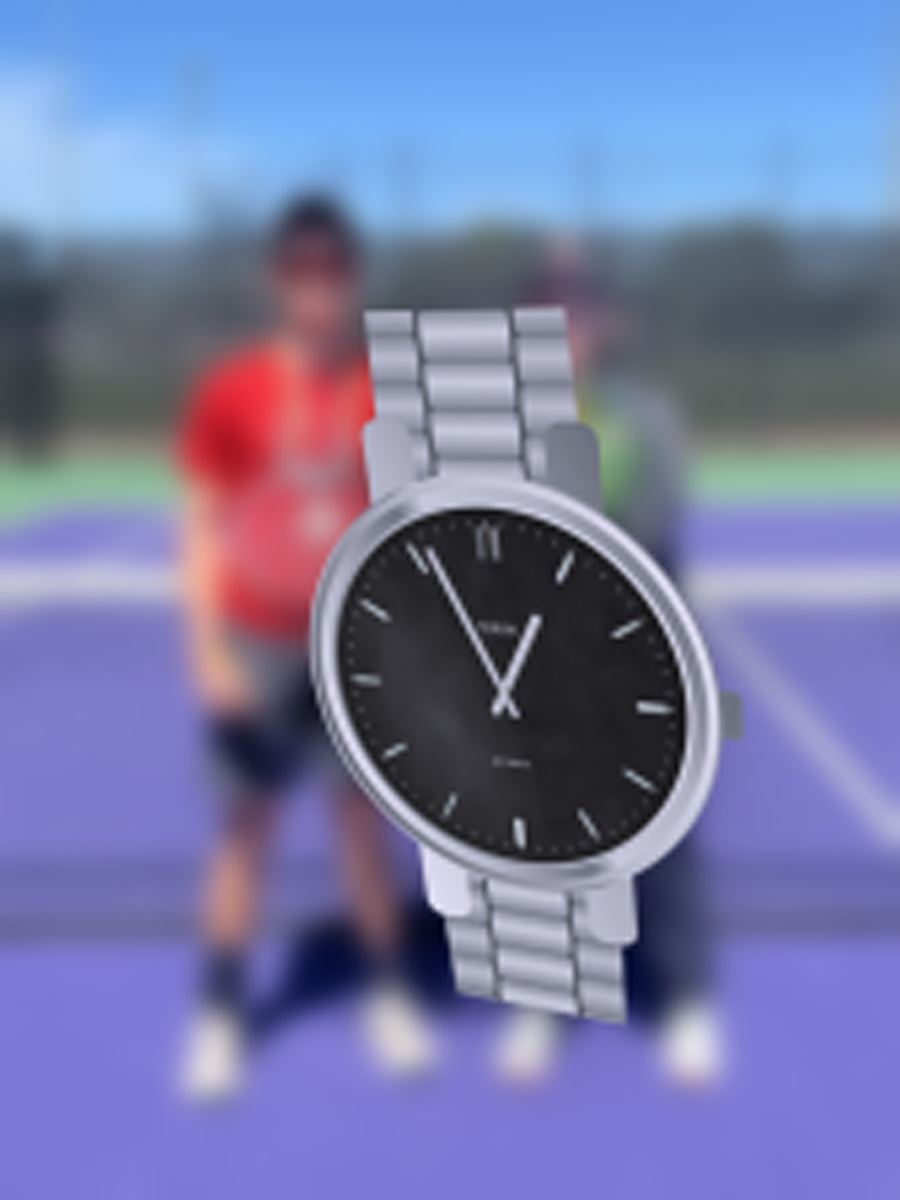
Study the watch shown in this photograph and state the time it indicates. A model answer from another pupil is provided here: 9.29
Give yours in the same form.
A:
12.56
